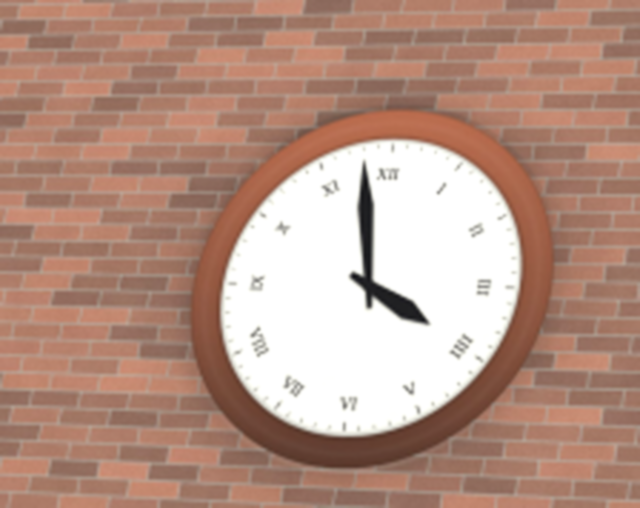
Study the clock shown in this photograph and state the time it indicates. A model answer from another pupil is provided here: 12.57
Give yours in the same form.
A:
3.58
